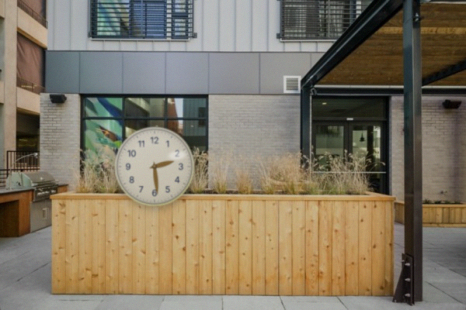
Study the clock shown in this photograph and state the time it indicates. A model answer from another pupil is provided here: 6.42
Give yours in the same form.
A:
2.29
